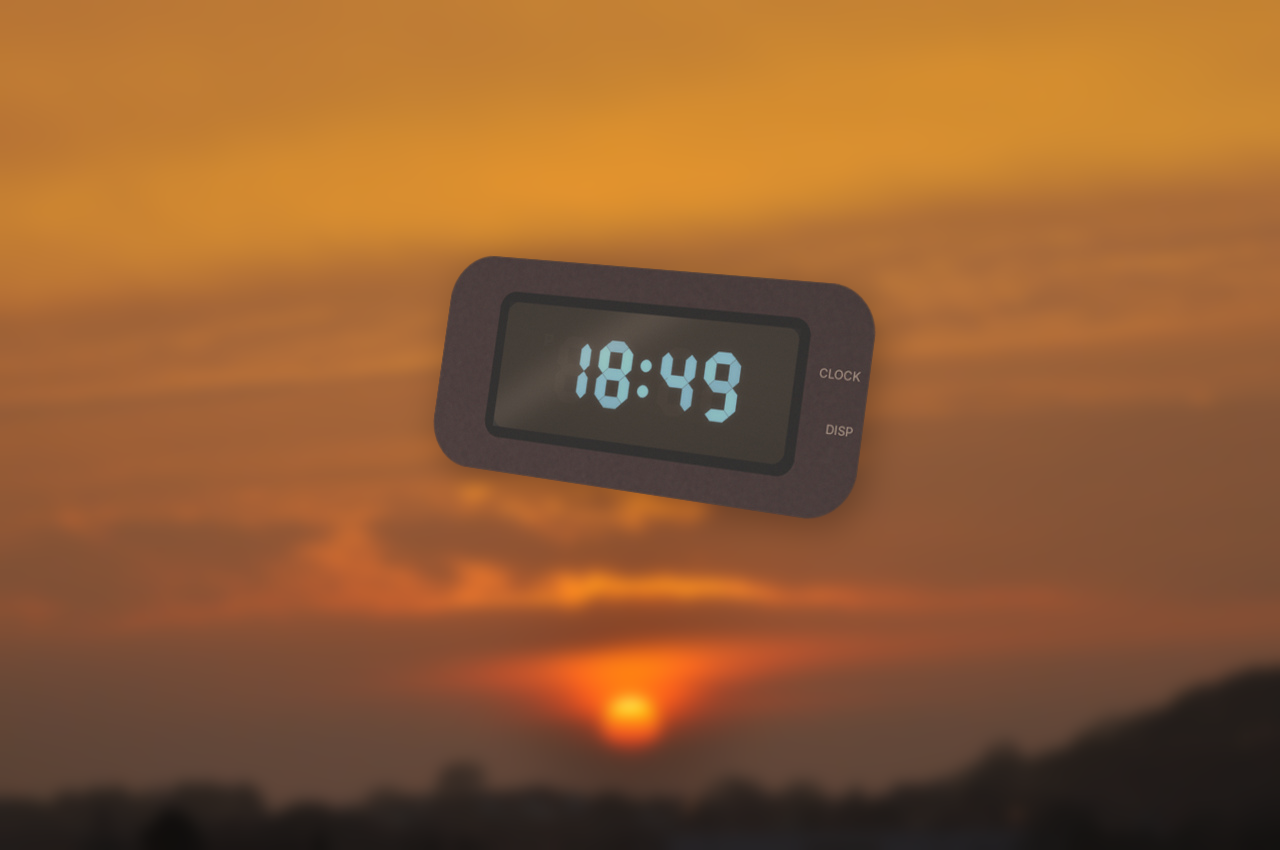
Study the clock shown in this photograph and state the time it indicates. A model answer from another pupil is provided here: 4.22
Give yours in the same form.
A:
18.49
